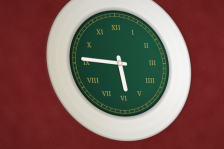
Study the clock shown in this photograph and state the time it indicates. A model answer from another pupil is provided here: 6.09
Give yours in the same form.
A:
5.46
